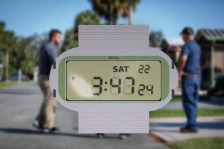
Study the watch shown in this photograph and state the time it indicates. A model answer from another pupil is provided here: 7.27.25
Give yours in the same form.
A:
3.47.24
